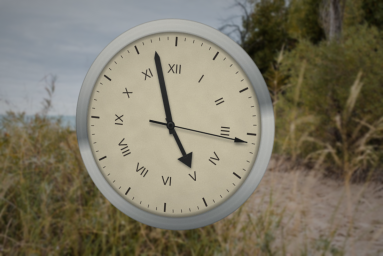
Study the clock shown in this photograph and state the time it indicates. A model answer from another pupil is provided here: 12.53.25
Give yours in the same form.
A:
4.57.16
